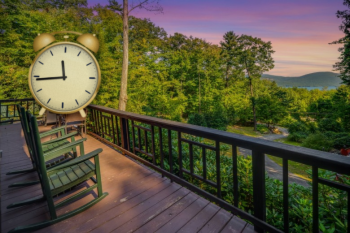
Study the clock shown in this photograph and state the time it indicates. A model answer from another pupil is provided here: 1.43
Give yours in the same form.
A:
11.44
